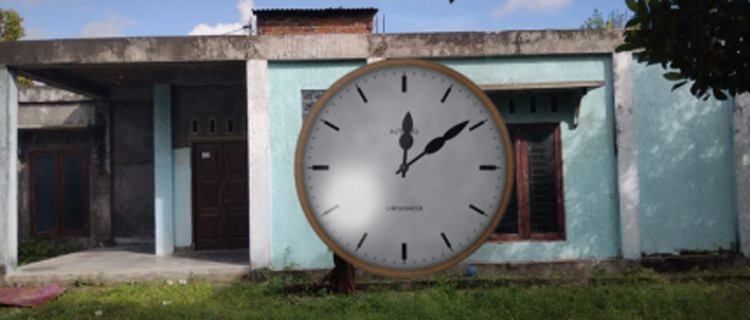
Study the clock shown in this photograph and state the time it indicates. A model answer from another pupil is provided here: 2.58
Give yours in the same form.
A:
12.09
